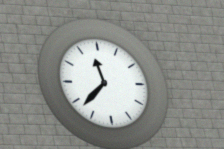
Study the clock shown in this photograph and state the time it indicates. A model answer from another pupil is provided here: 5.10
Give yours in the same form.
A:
11.38
